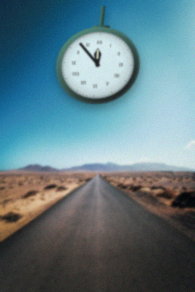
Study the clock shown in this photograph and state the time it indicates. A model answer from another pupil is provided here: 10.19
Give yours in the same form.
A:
11.53
